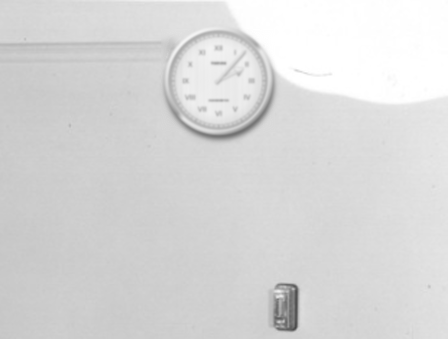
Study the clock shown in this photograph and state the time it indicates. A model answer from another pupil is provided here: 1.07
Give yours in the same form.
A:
2.07
